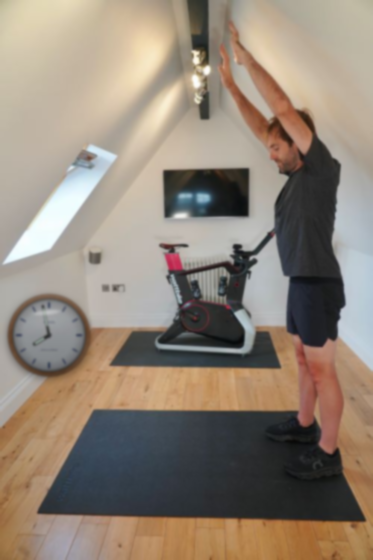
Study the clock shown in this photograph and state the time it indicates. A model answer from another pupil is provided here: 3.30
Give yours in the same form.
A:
7.58
